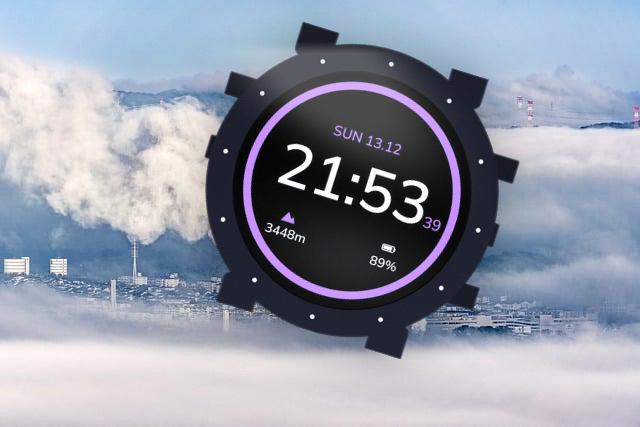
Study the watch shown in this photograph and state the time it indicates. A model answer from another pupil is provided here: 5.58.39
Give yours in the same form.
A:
21.53.39
